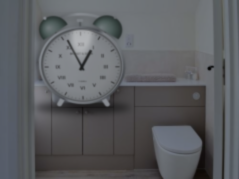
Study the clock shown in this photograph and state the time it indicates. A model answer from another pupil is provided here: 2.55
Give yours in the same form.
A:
12.56
